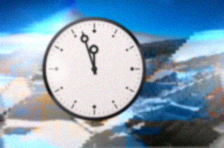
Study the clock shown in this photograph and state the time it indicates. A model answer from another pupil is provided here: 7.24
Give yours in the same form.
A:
11.57
